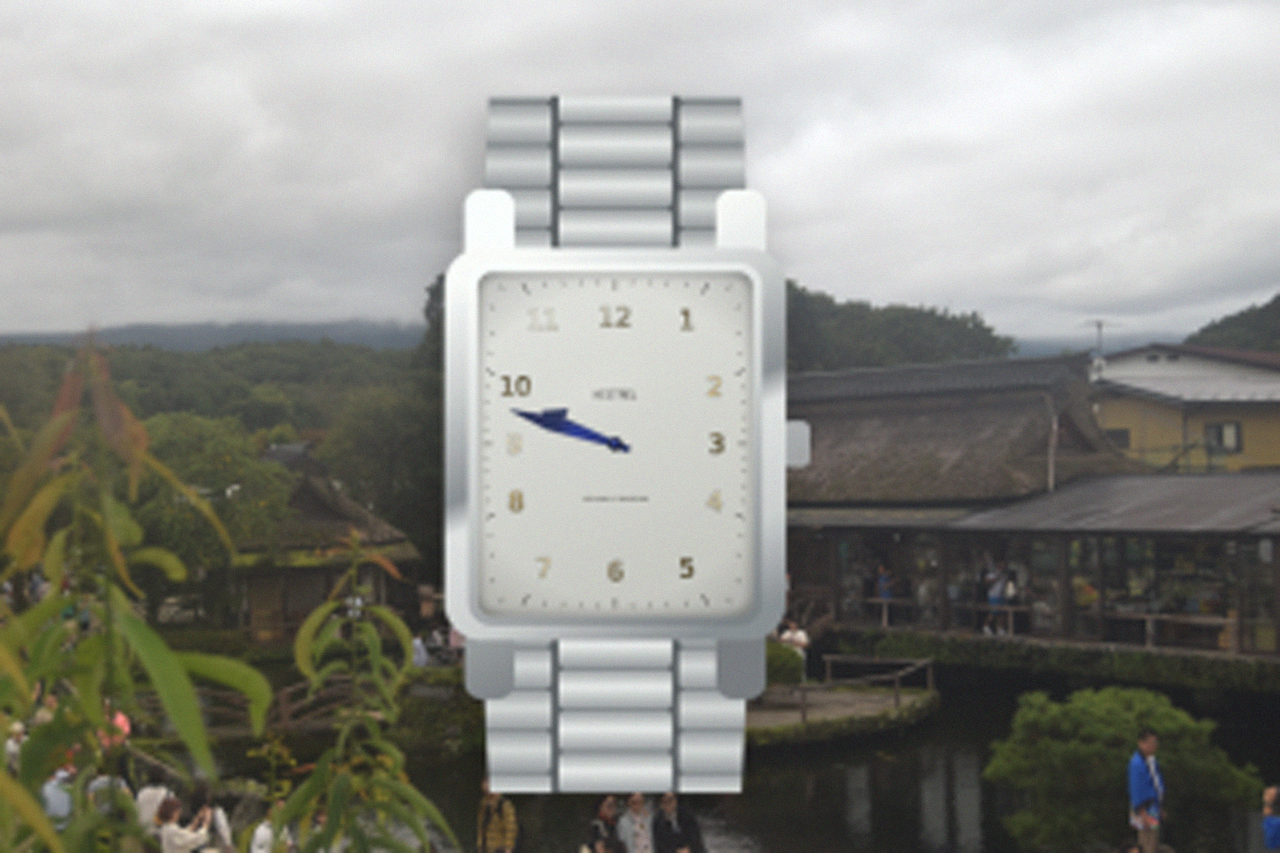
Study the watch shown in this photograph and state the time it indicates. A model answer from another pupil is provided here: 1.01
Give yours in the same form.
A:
9.48
